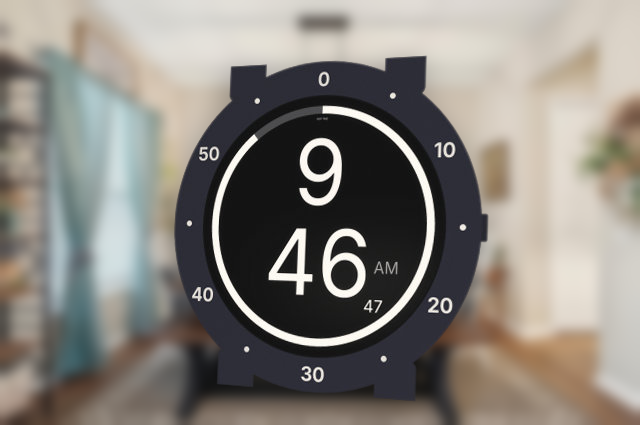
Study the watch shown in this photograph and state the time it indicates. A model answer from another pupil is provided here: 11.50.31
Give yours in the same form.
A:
9.46.47
